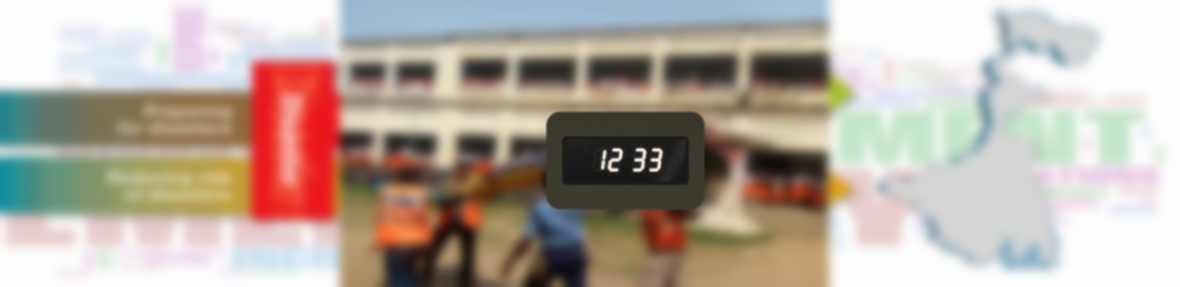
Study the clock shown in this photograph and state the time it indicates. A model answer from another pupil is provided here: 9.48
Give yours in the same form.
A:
12.33
